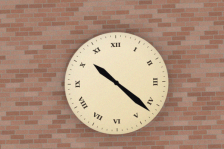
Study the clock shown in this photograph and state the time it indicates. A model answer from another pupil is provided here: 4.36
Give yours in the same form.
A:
10.22
